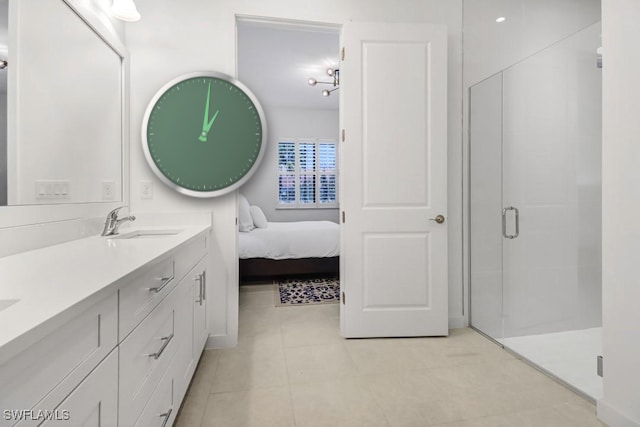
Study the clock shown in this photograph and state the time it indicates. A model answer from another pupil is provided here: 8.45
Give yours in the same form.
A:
1.01
